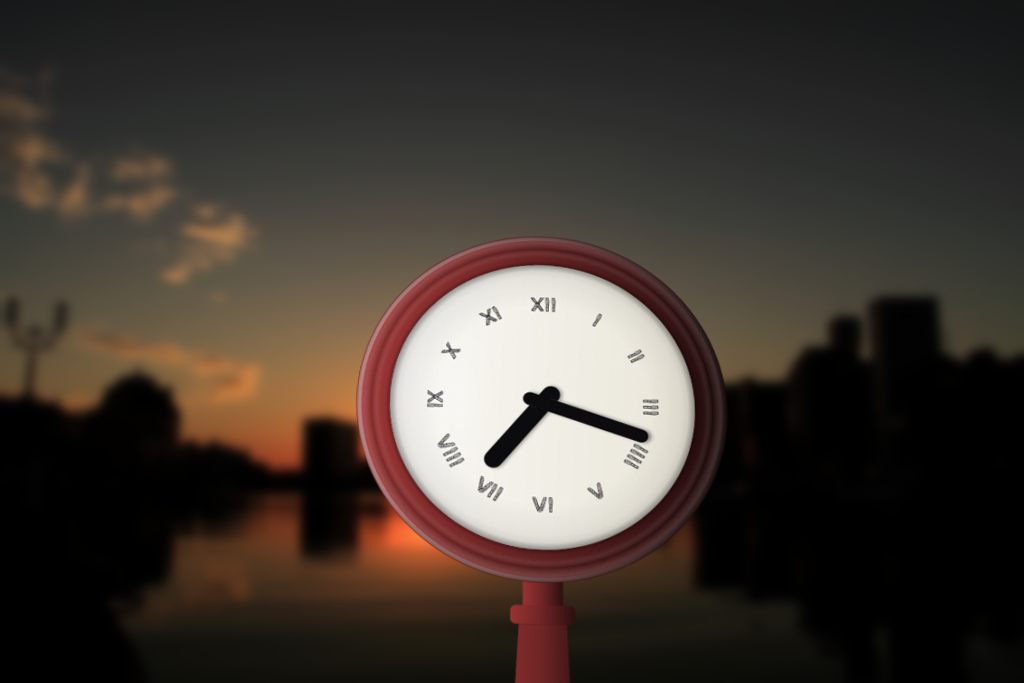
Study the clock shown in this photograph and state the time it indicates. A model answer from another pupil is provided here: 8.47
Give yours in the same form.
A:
7.18
